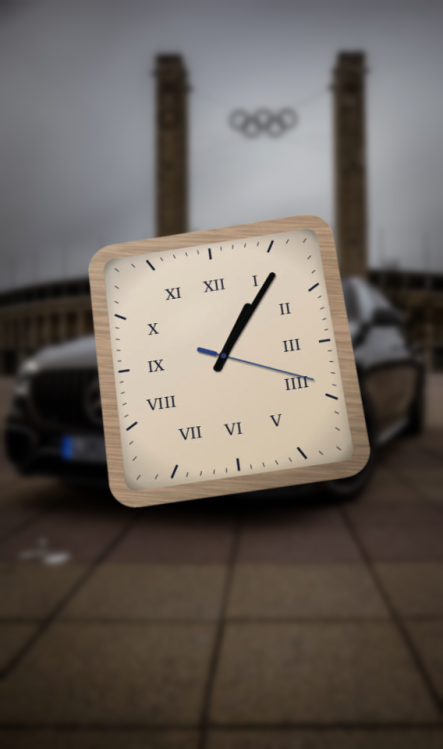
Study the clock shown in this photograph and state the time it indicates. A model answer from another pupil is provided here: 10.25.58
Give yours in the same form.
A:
1.06.19
